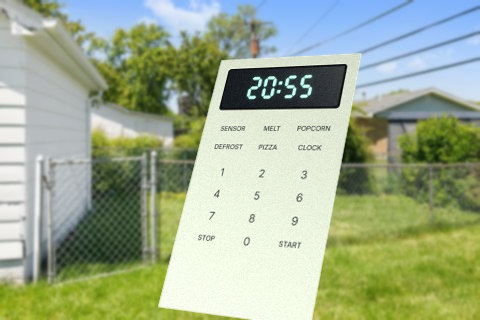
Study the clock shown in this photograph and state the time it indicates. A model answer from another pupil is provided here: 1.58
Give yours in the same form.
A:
20.55
